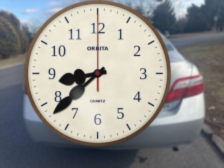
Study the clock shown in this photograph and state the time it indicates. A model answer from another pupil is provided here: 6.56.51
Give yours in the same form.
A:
8.38.00
